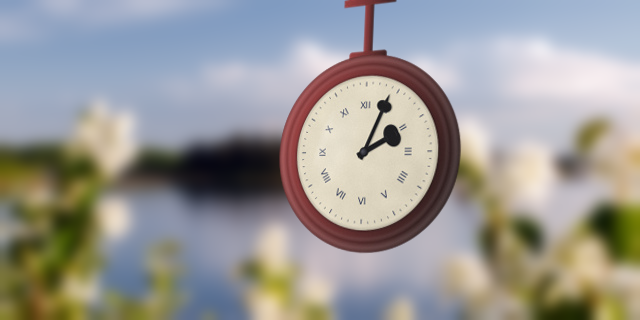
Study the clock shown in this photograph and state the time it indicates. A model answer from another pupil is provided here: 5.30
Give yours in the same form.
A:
2.04
